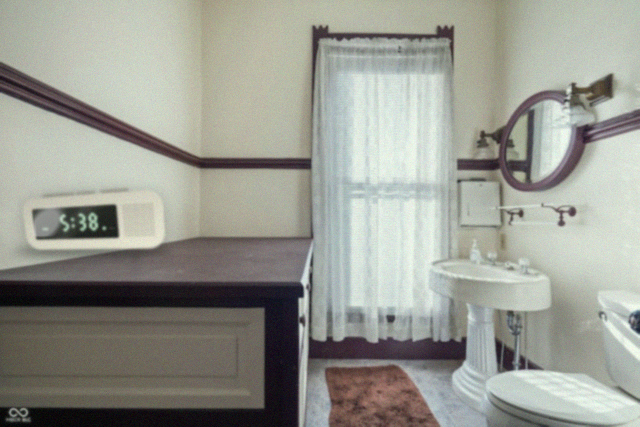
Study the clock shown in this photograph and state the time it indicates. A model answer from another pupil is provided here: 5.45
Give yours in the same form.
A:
5.38
